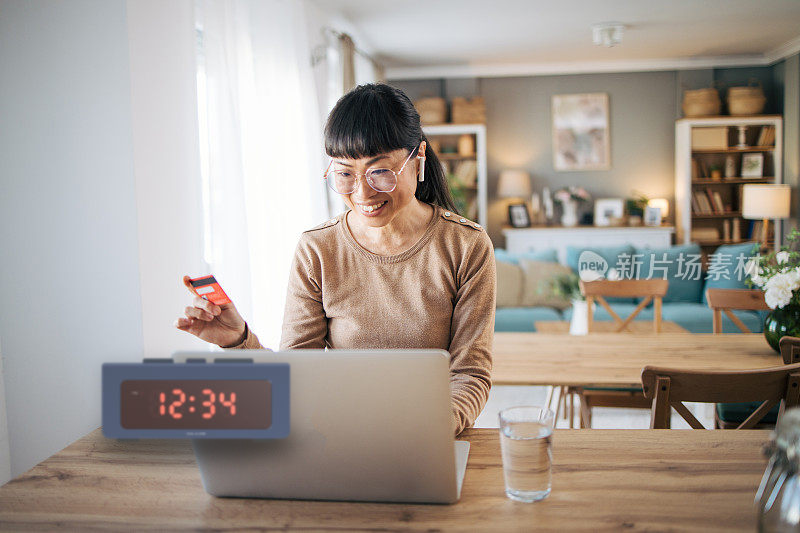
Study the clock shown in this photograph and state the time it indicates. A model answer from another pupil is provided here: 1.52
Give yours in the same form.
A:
12.34
